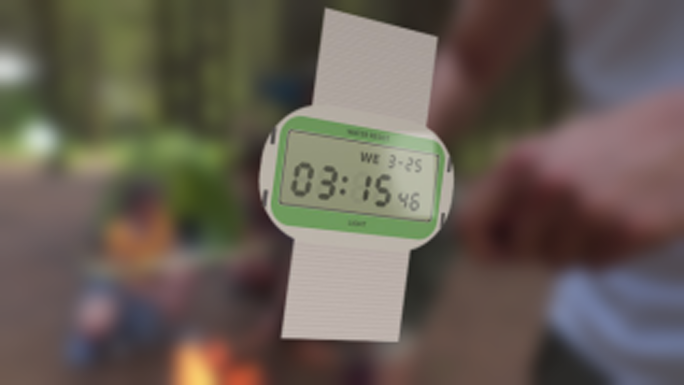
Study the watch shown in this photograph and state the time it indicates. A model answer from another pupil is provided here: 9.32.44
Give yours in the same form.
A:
3.15.46
